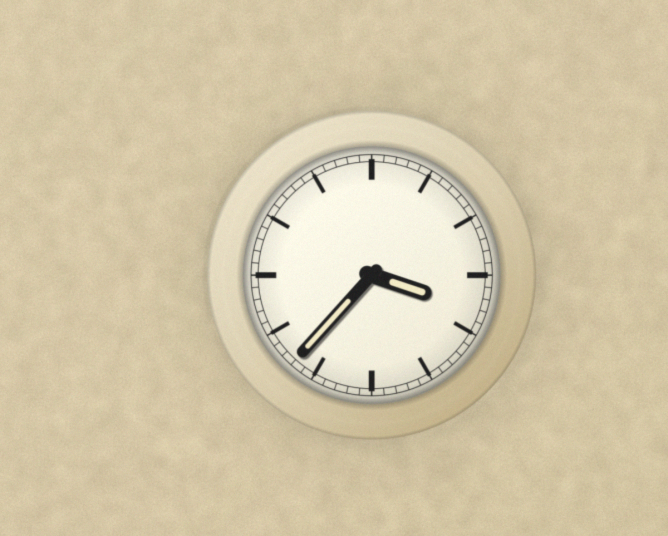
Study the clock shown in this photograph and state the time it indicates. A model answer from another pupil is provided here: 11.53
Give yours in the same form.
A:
3.37
